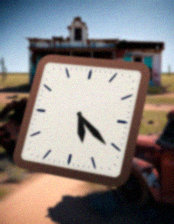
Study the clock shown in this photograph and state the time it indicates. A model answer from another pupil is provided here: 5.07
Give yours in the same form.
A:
5.21
